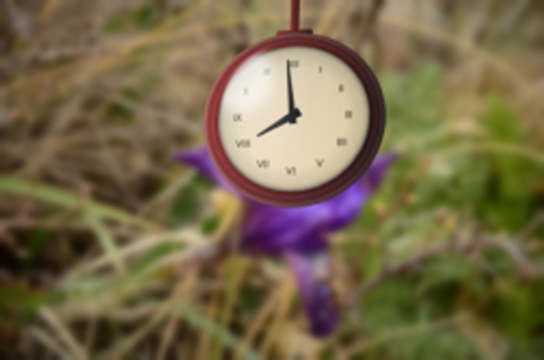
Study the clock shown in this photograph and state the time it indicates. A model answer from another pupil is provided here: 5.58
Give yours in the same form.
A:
7.59
